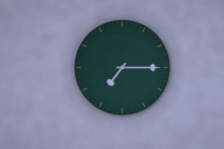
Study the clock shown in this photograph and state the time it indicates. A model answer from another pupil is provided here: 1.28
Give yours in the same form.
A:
7.15
